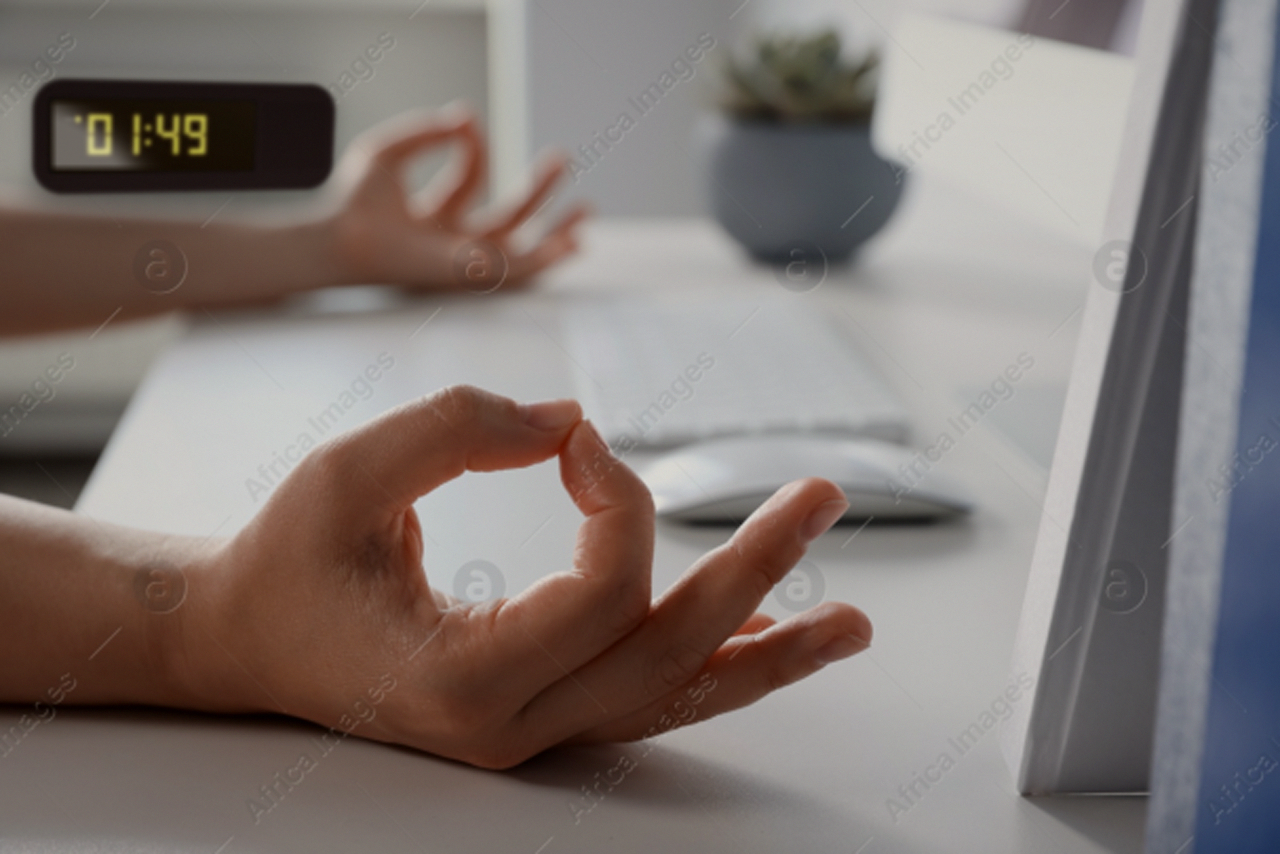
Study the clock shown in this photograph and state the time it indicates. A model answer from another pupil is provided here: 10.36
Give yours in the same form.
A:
1.49
